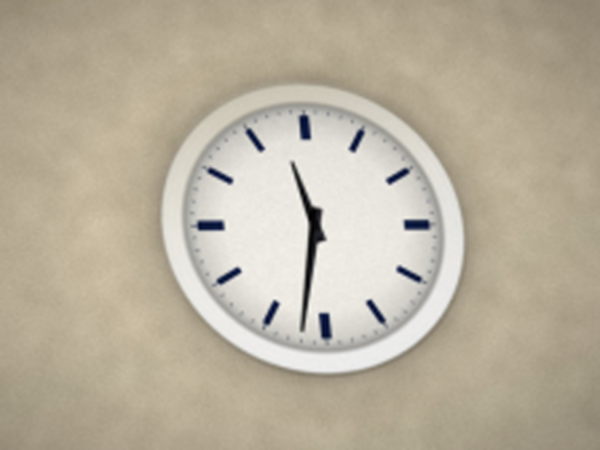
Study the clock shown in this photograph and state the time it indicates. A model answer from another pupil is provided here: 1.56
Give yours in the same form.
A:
11.32
